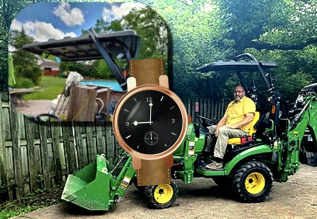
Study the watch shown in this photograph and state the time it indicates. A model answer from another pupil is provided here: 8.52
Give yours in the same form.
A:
9.01
